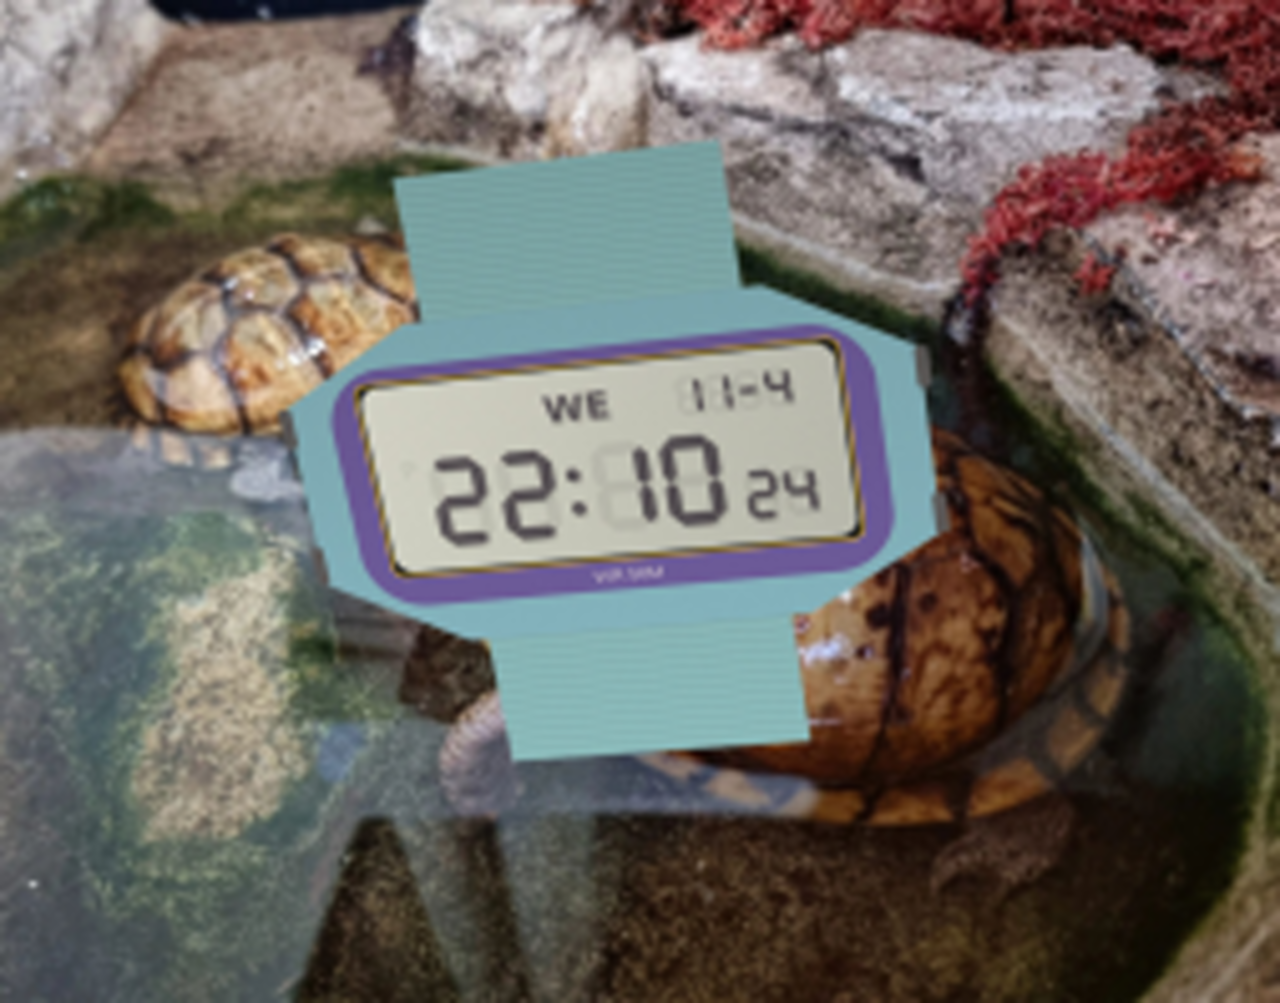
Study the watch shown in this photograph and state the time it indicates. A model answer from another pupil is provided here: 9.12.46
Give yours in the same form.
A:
22.10.24
